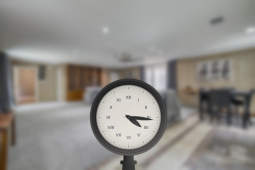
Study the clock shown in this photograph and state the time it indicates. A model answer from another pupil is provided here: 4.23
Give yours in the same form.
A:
4.16
